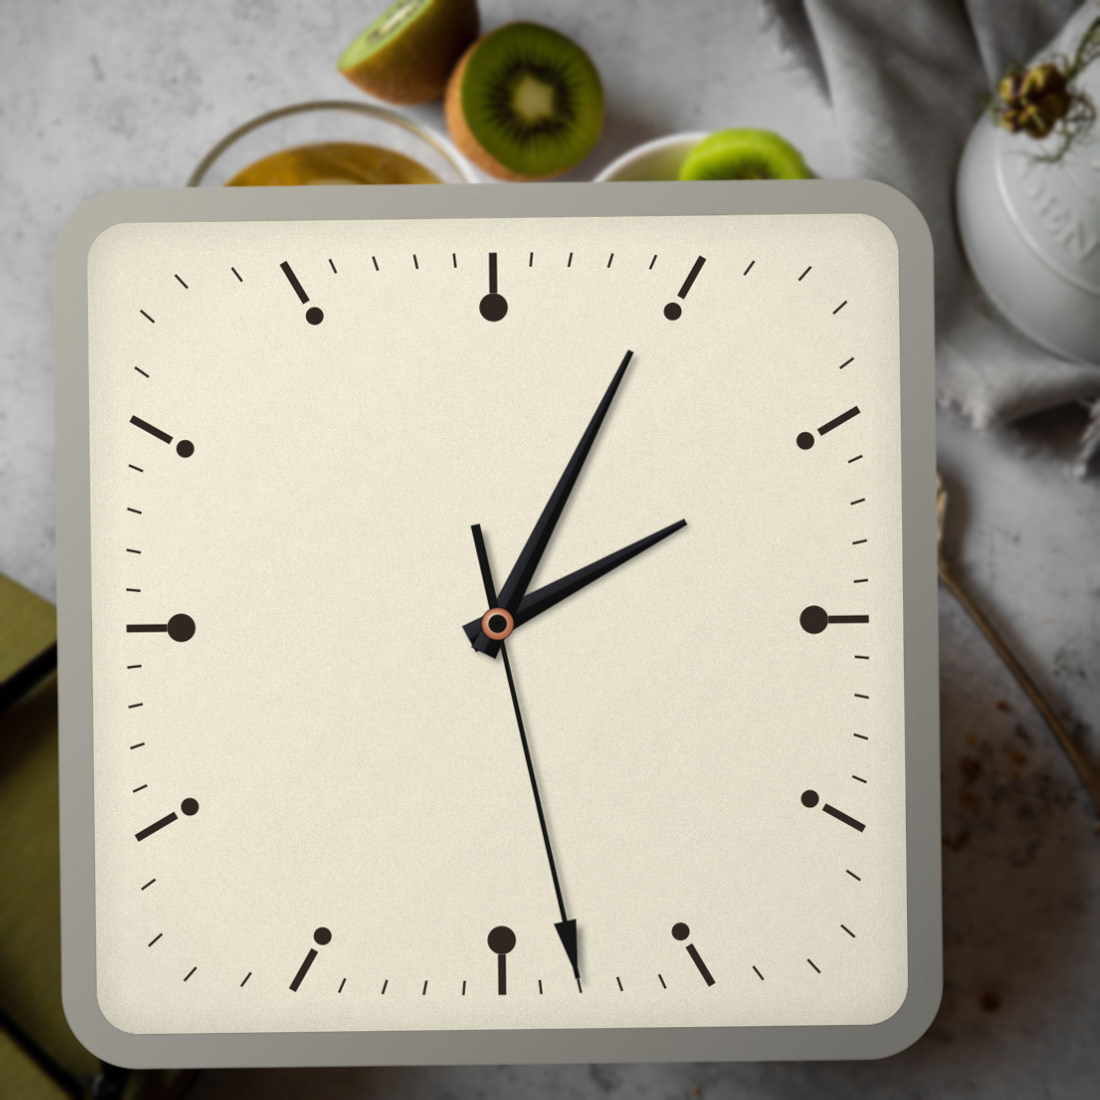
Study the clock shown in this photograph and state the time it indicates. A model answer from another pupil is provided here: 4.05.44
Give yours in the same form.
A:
2.04.28
